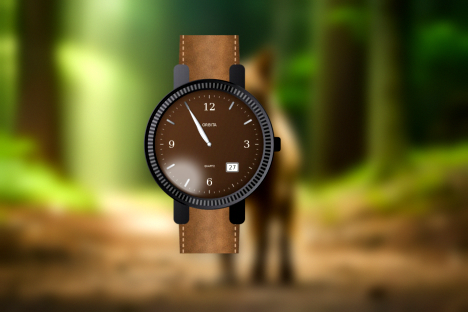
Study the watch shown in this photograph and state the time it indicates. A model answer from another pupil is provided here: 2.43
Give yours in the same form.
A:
10.55
